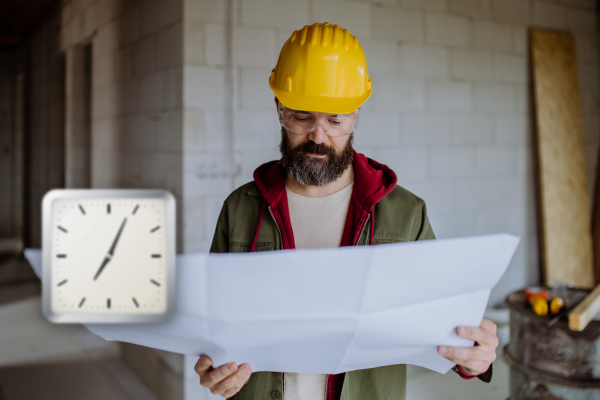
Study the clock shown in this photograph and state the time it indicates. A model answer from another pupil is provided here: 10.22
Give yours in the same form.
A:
7.04
